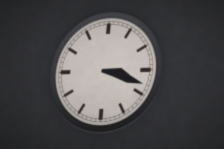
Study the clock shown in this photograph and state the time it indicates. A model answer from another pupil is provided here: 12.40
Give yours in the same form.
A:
3.18
